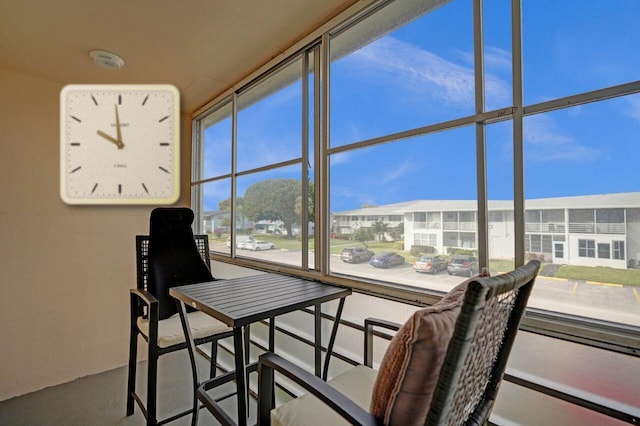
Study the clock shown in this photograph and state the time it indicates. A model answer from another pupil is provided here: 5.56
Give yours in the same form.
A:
9.59
